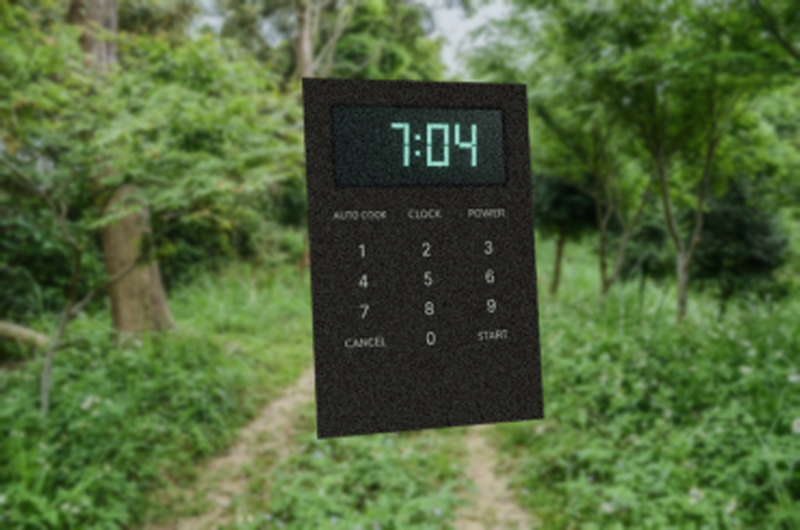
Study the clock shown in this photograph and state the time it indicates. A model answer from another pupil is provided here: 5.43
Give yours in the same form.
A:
7.04
